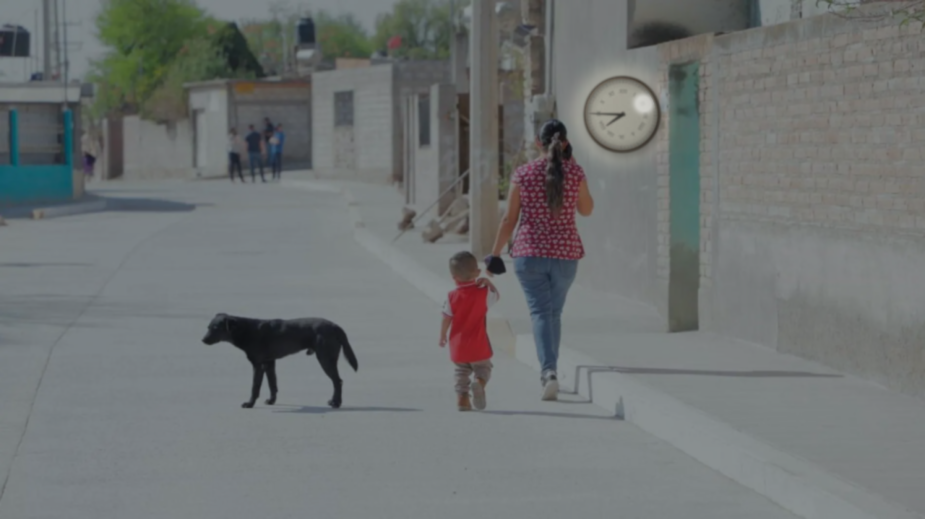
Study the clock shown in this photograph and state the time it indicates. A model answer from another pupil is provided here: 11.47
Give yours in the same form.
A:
7.45
